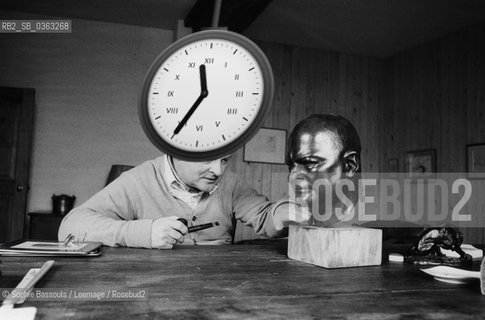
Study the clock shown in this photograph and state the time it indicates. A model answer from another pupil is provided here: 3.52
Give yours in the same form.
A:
11.35
